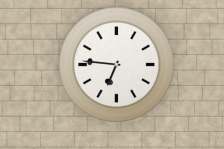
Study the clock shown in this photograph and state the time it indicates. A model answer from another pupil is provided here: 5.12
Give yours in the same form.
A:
6.46
